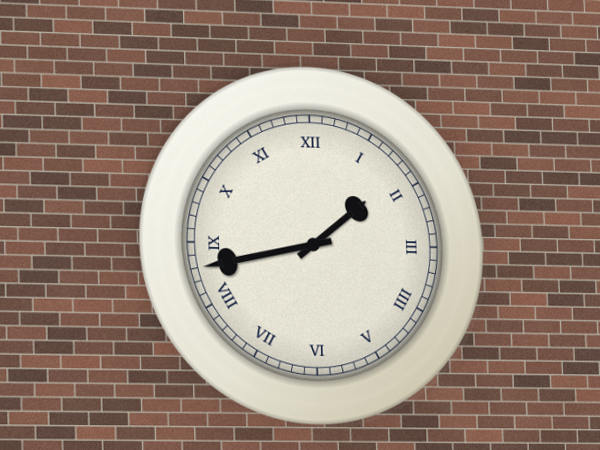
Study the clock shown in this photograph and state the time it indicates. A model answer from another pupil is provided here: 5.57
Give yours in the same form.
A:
1.43
